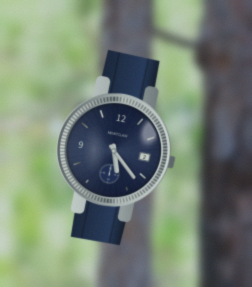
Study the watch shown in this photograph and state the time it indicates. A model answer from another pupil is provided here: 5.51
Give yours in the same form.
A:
5.22
